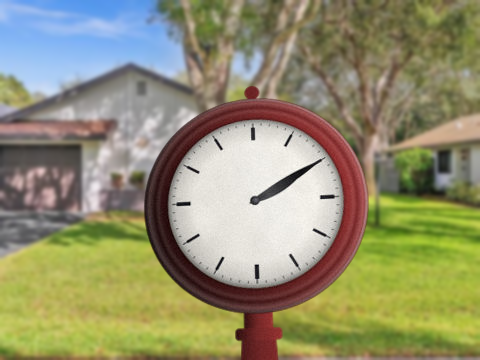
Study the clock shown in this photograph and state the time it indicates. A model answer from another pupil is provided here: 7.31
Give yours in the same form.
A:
2.10
